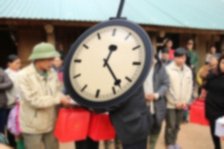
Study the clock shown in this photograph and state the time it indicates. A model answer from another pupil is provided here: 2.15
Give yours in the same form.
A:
12.23
